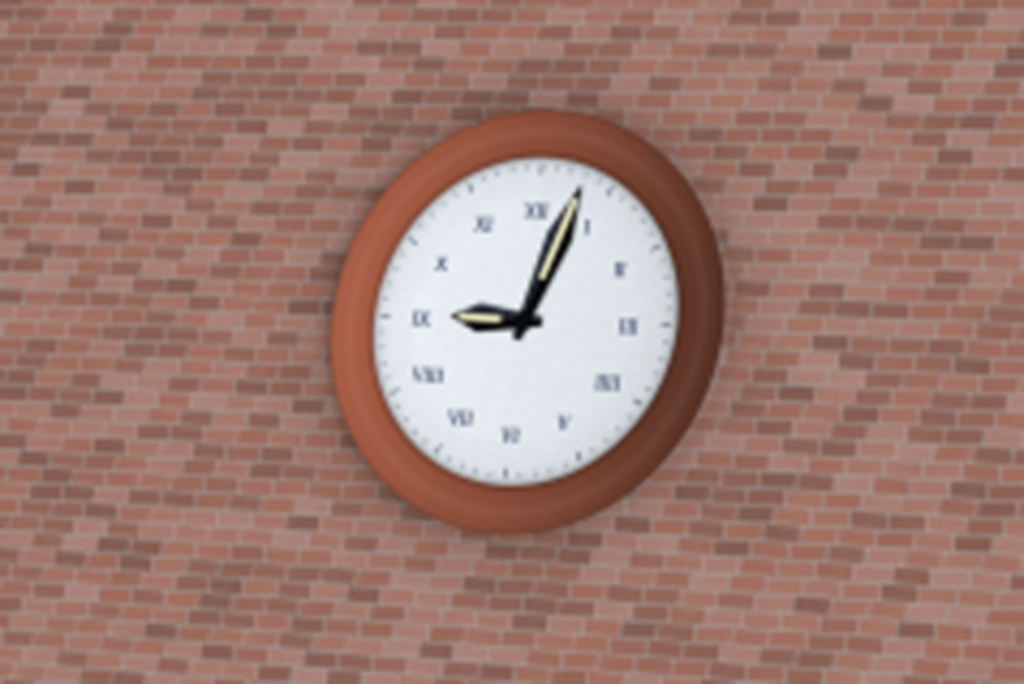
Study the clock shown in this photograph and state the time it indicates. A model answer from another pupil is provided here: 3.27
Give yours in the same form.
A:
9.03
